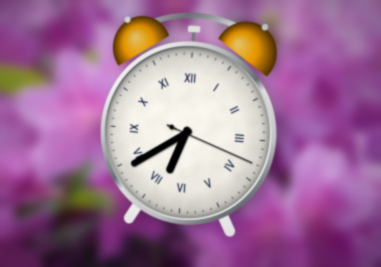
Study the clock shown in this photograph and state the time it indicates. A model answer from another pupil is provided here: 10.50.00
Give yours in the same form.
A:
6.39.18
